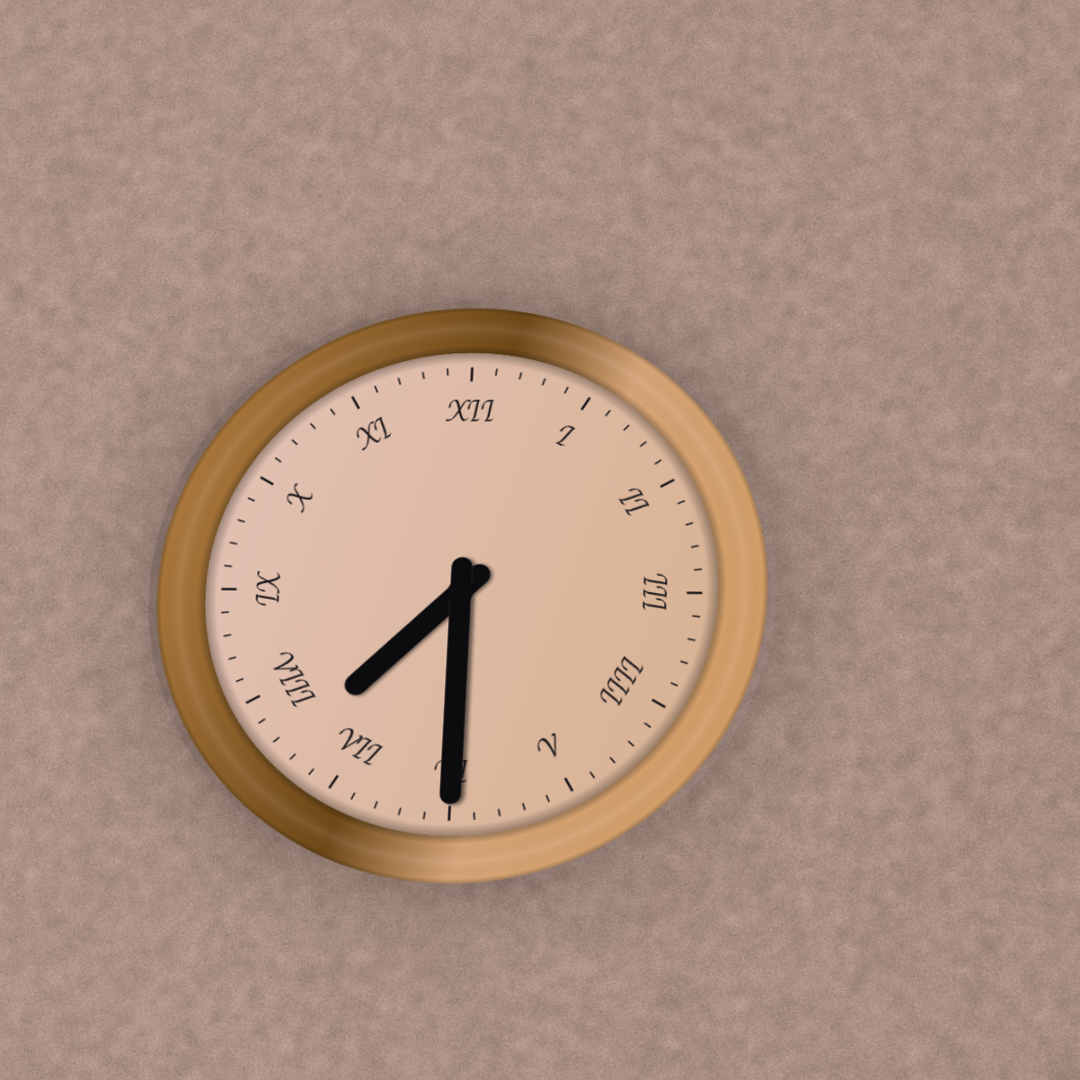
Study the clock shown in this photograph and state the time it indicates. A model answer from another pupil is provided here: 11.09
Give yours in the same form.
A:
7.30
